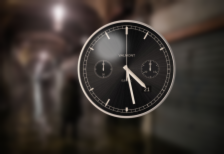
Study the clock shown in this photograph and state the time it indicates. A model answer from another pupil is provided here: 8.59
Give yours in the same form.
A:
4.28
